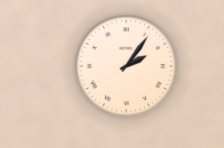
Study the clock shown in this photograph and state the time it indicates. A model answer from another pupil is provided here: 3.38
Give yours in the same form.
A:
2.06
